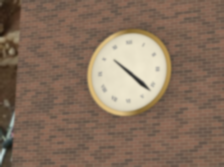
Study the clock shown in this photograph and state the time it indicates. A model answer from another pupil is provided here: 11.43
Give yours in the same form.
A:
10.22
